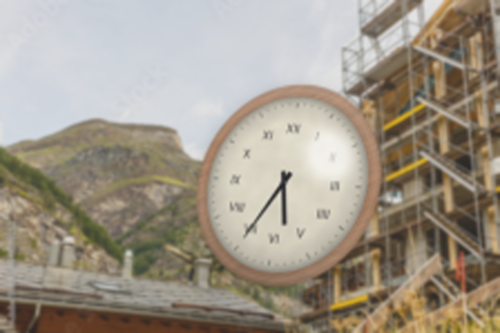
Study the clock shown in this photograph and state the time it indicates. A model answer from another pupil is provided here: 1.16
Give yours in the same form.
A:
5.35
